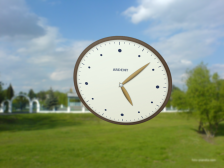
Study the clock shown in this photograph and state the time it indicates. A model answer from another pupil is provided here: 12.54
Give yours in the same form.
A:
5.08
